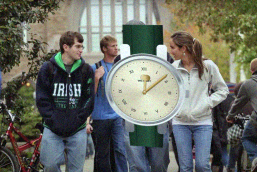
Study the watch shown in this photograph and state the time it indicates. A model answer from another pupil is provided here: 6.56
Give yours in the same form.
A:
12.08
